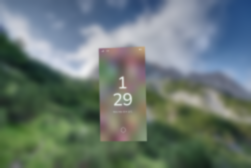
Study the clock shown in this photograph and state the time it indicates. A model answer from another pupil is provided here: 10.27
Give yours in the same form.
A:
1.29
